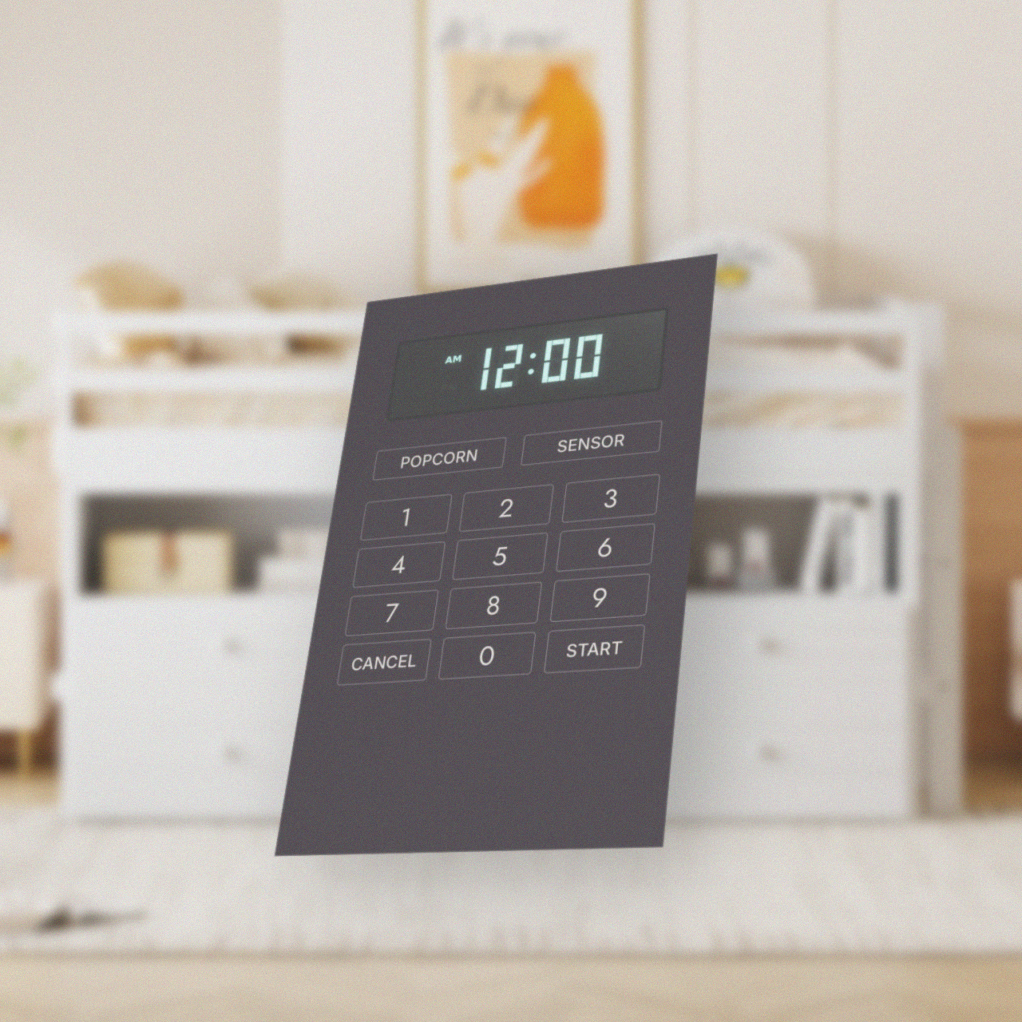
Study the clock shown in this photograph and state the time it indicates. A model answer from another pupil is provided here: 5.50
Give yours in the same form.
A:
12.00
